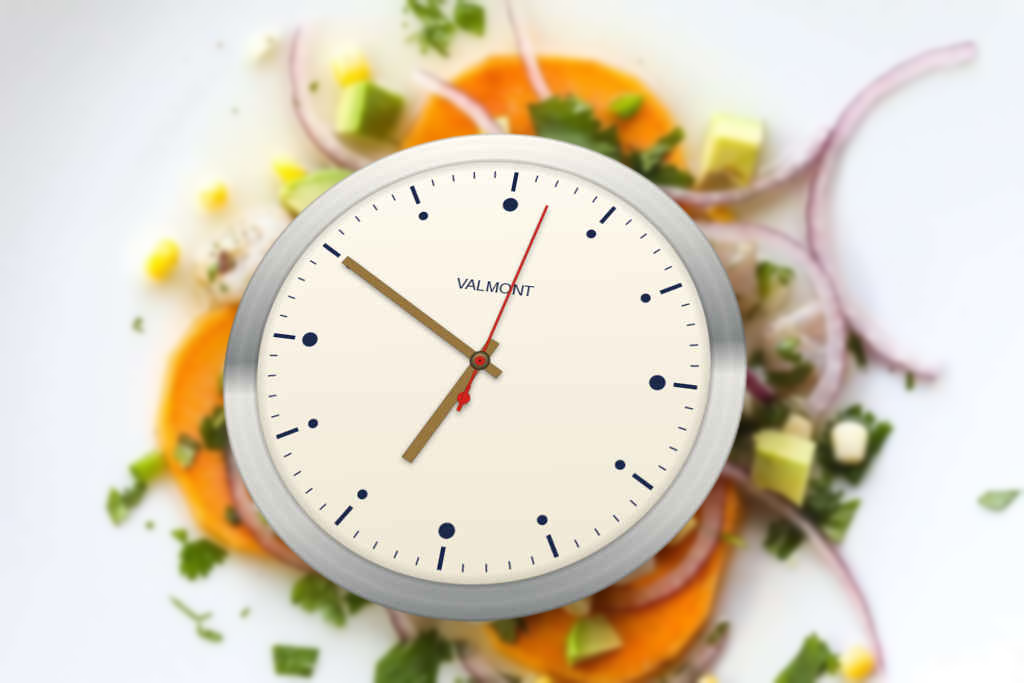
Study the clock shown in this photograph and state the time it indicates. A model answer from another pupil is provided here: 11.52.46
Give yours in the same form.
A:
6.50.02
